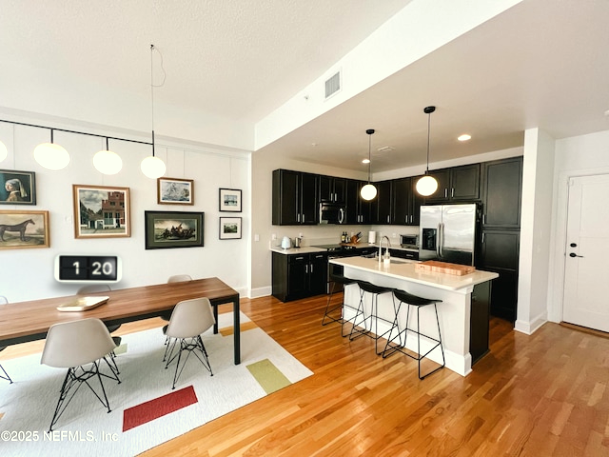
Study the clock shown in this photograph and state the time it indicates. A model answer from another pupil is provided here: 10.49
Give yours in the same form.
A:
1.20
